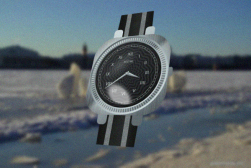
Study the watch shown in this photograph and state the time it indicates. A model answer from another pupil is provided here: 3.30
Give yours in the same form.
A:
3.39
